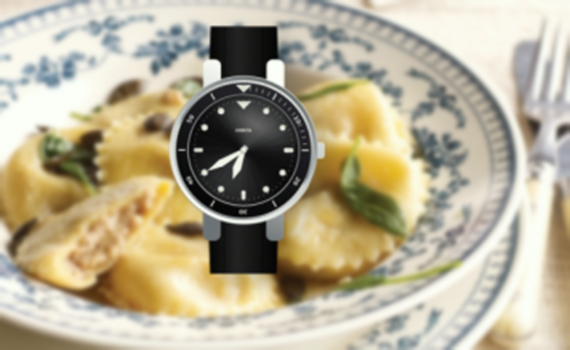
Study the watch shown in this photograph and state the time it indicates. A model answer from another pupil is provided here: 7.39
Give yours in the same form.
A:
6.40
